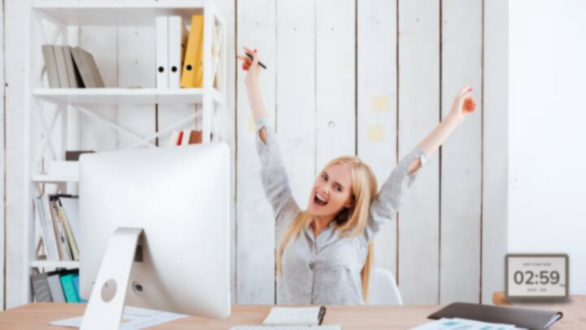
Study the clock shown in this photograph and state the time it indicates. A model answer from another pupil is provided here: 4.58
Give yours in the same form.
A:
2.59
